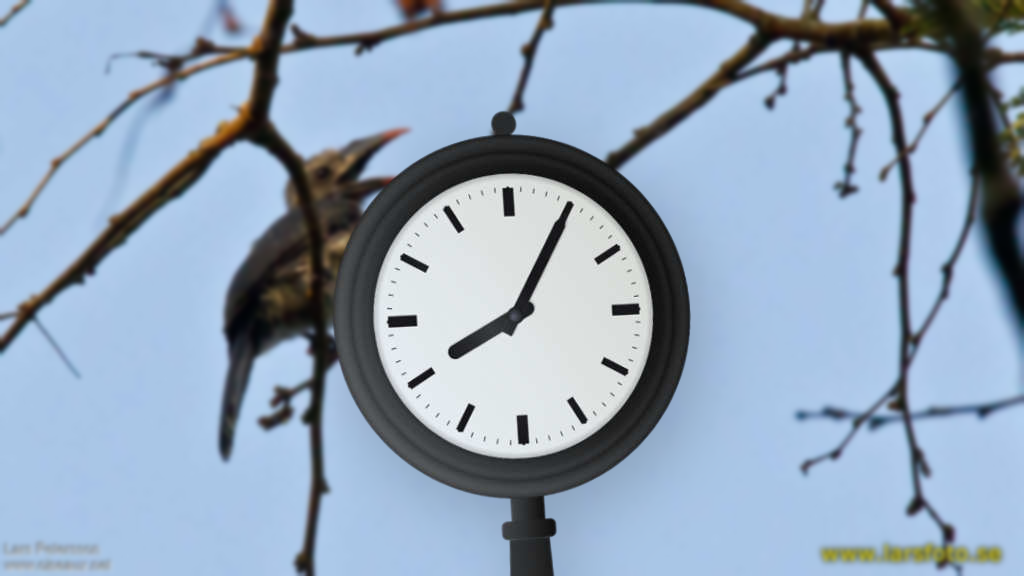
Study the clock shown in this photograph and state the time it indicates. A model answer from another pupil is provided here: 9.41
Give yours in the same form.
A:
8.05
